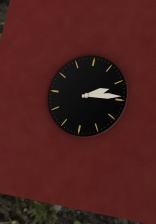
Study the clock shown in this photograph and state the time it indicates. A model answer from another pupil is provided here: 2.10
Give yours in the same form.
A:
2.14
